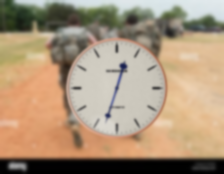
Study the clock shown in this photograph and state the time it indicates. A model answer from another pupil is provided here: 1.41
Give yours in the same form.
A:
12.33
